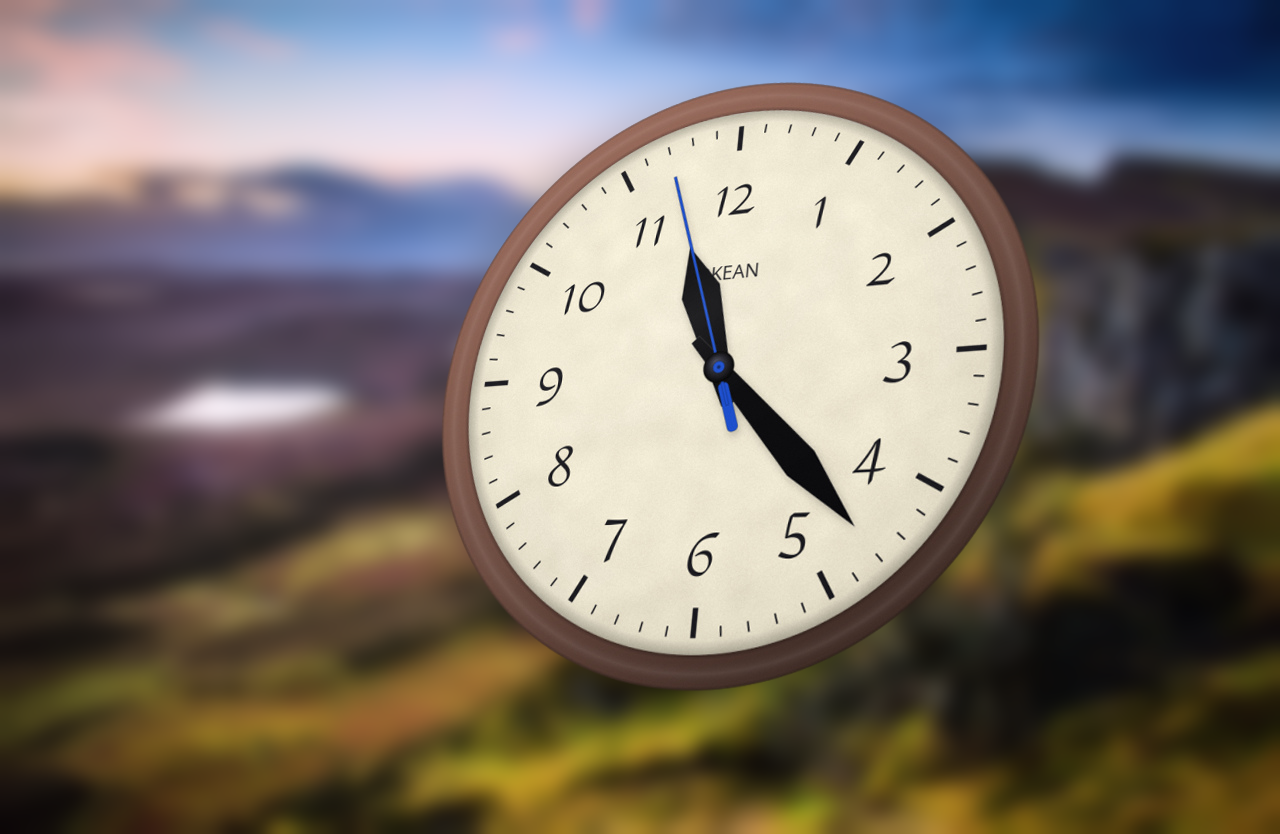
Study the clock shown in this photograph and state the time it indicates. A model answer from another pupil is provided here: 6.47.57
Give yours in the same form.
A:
11.22.57
